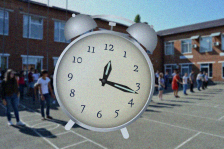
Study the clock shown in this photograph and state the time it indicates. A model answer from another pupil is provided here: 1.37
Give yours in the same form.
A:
12.17
